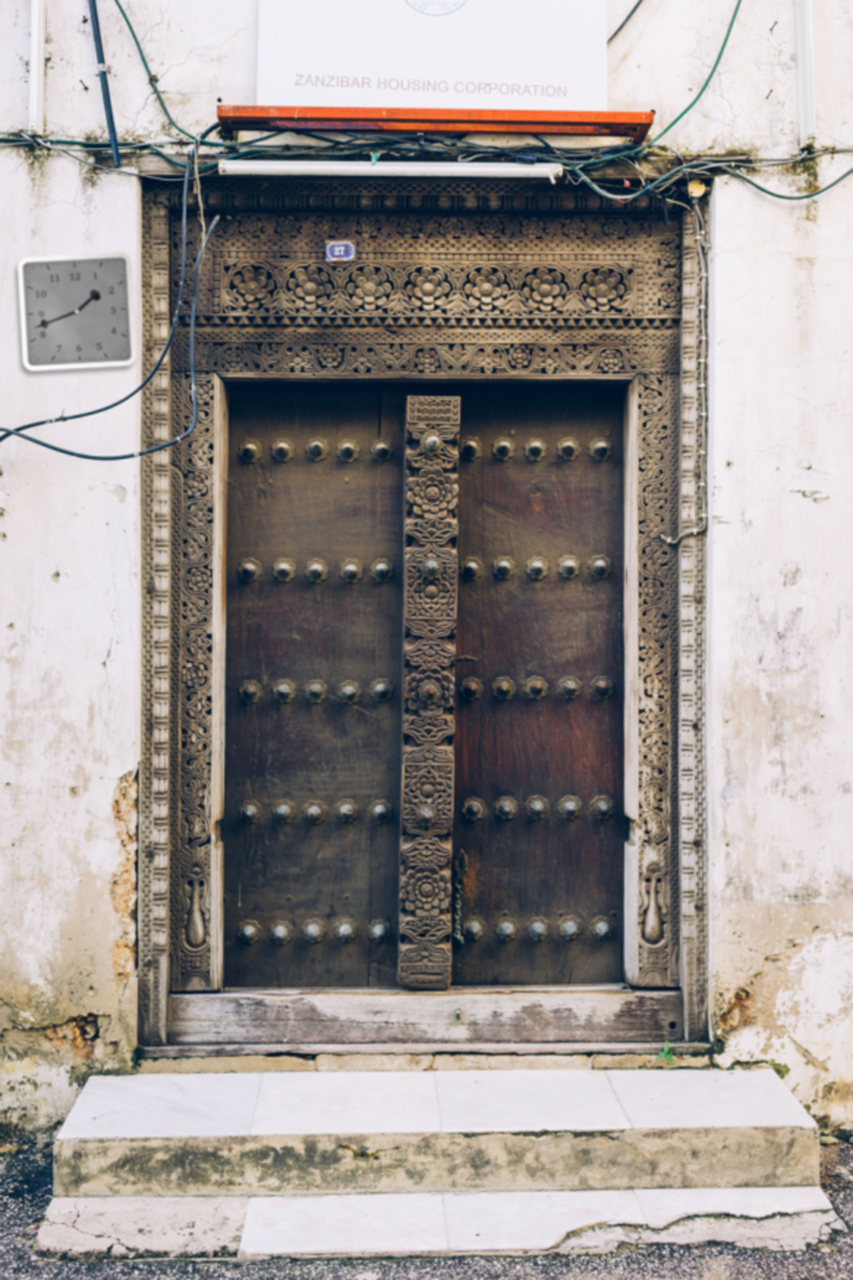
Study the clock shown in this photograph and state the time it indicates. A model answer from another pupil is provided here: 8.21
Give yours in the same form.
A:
1.42
